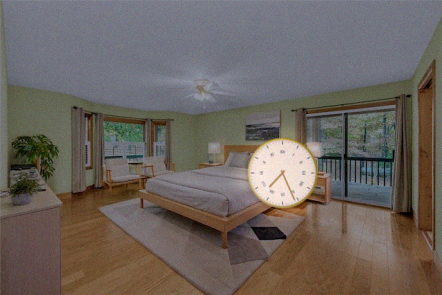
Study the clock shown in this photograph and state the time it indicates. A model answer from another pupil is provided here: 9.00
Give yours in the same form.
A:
7.26
